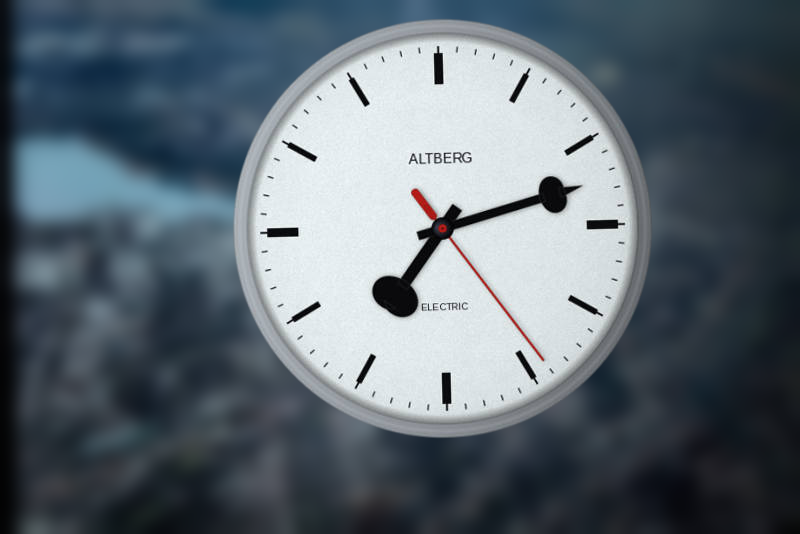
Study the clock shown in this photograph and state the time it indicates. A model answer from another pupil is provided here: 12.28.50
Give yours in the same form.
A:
7.12.24
